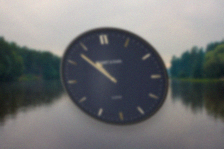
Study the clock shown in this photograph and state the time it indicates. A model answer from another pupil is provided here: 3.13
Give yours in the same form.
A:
10.53
